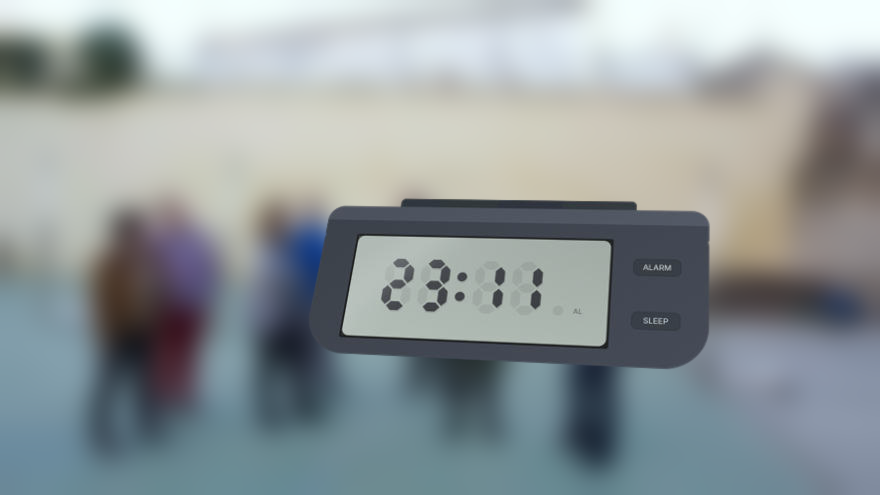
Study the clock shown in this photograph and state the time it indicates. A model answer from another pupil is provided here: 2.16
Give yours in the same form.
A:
23.11
